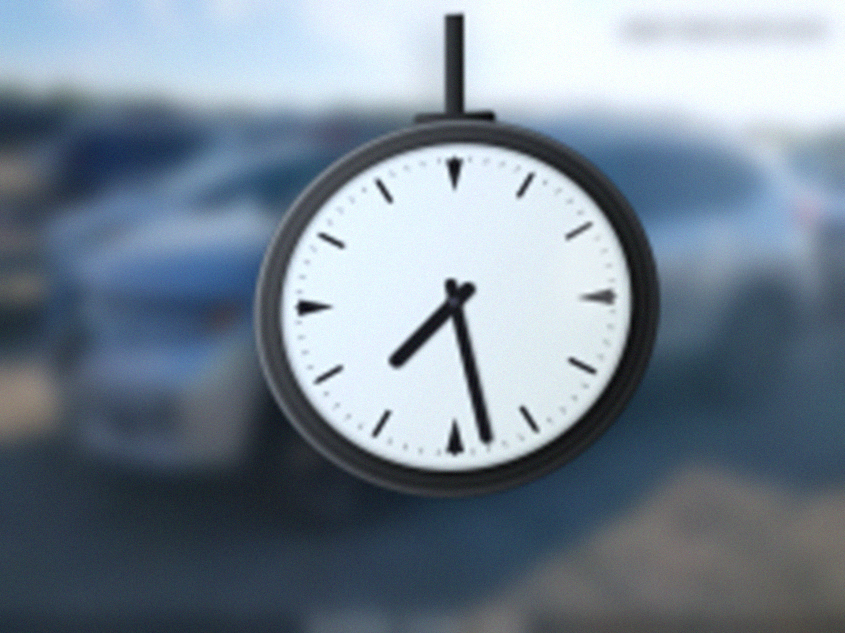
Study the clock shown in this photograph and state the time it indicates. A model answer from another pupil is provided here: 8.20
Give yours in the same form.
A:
7.28
